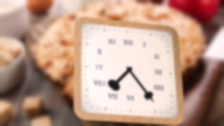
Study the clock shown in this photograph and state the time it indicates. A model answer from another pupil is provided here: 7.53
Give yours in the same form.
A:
7.24
